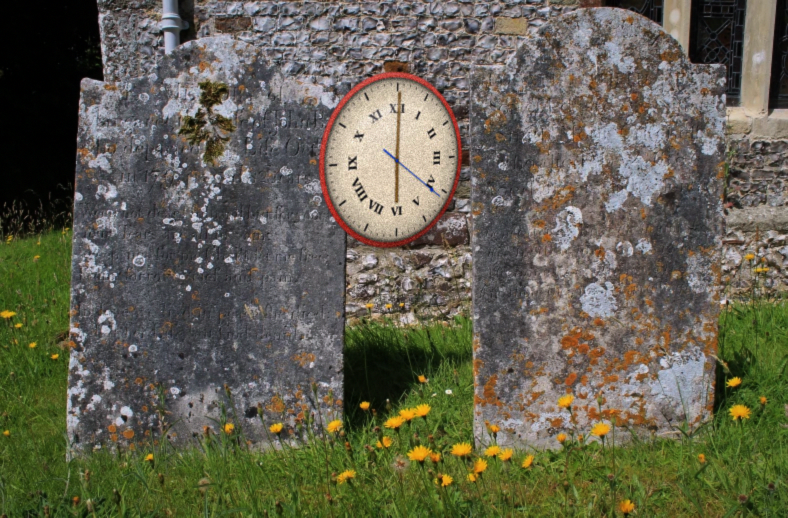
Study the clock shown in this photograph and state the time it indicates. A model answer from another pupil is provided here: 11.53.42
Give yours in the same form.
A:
6.00.21
